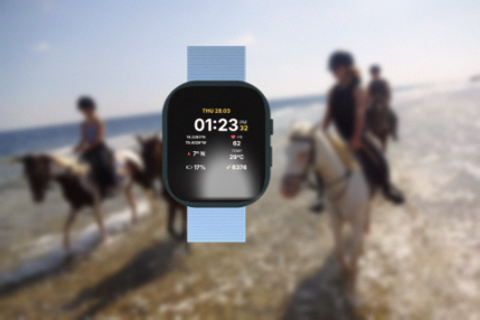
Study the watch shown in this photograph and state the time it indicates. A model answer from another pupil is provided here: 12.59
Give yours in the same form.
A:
1.23
